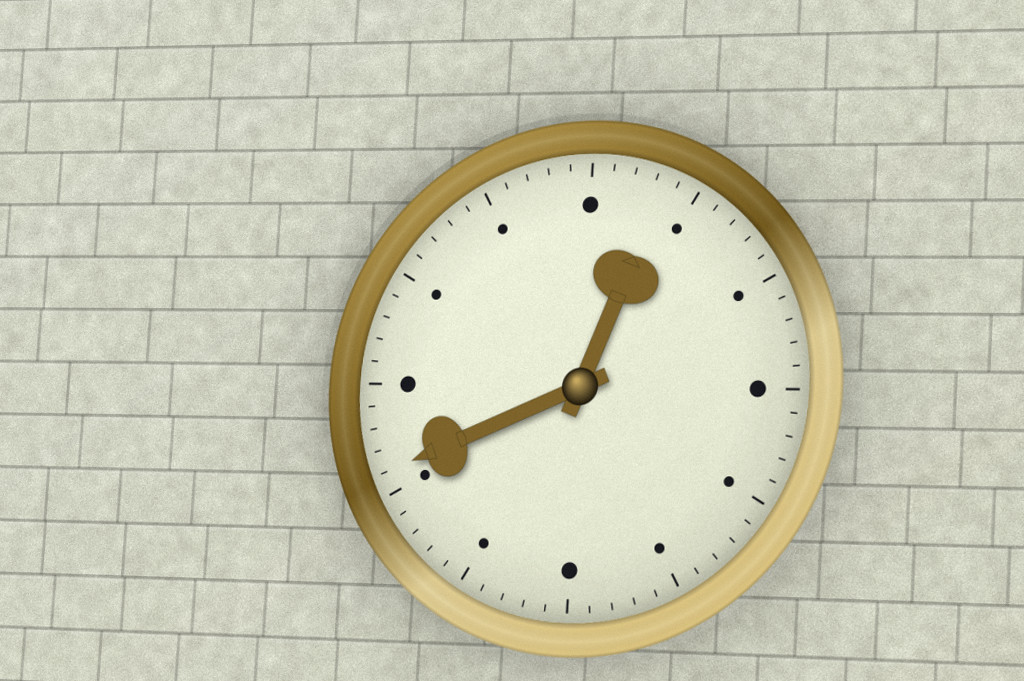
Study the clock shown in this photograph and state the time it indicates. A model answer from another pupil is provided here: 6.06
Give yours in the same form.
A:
12.41
